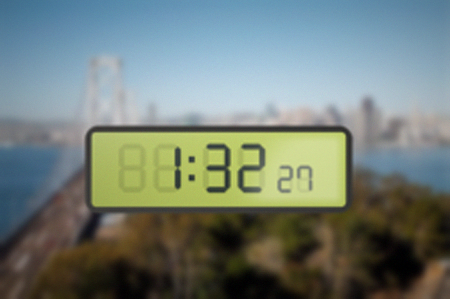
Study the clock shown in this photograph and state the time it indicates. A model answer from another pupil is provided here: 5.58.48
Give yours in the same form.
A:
1.32.27
